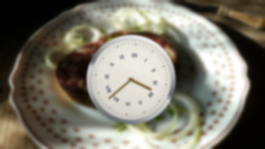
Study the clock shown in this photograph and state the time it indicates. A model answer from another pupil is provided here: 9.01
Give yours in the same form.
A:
3.37
